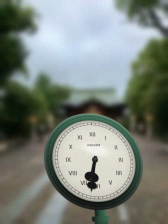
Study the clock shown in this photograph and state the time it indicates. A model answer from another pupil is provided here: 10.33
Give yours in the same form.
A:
6.32
